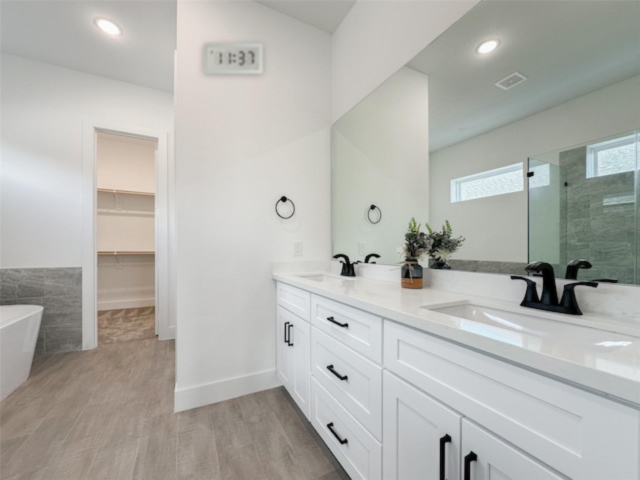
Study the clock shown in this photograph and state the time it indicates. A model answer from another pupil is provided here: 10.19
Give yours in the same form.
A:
11.37
